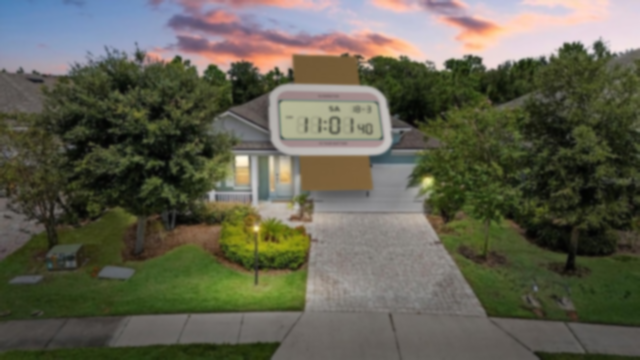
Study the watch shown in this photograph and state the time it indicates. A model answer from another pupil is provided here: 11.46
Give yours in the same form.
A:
11.01
